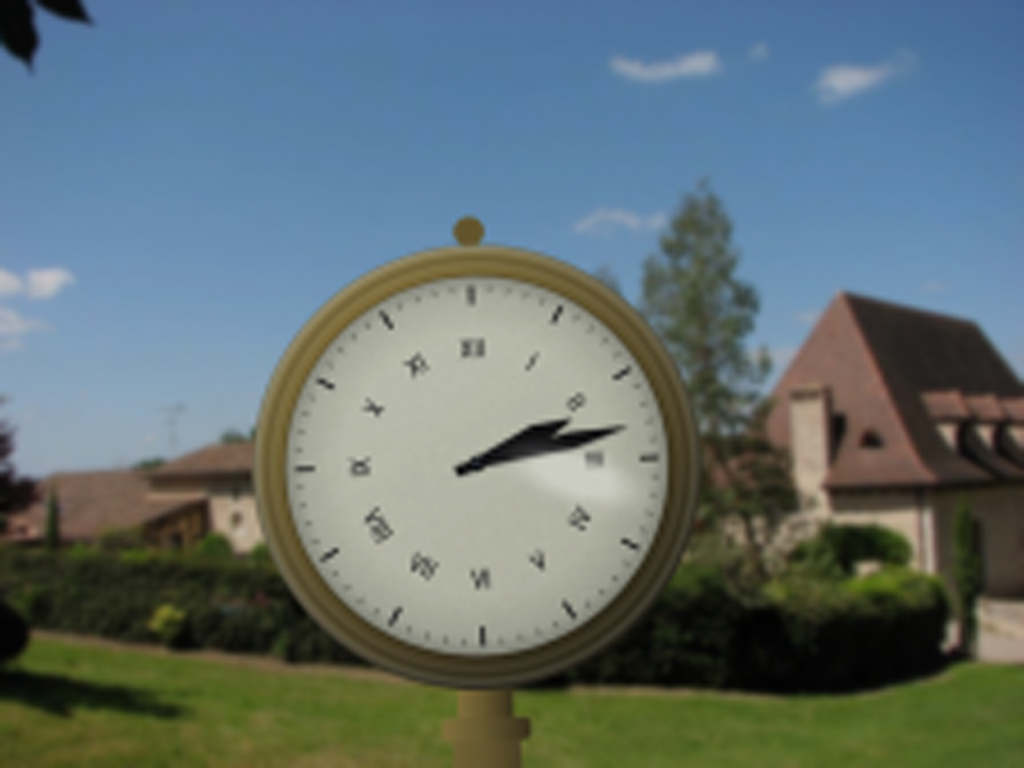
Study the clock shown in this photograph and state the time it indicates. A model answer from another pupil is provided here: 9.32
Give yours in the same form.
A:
2.13
